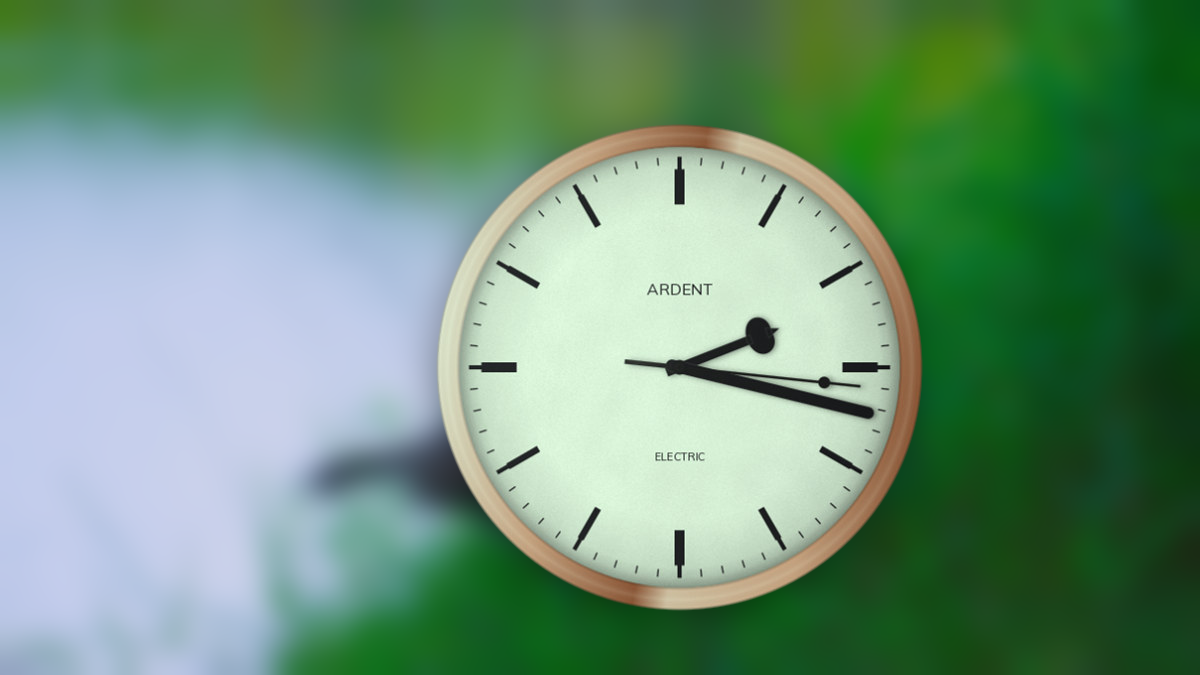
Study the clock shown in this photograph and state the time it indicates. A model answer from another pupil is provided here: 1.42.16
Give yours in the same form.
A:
2.17.16
